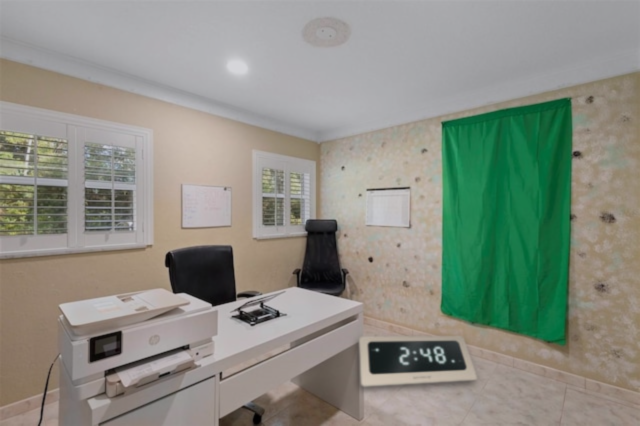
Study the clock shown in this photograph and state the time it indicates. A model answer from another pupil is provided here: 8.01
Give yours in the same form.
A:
2.48
